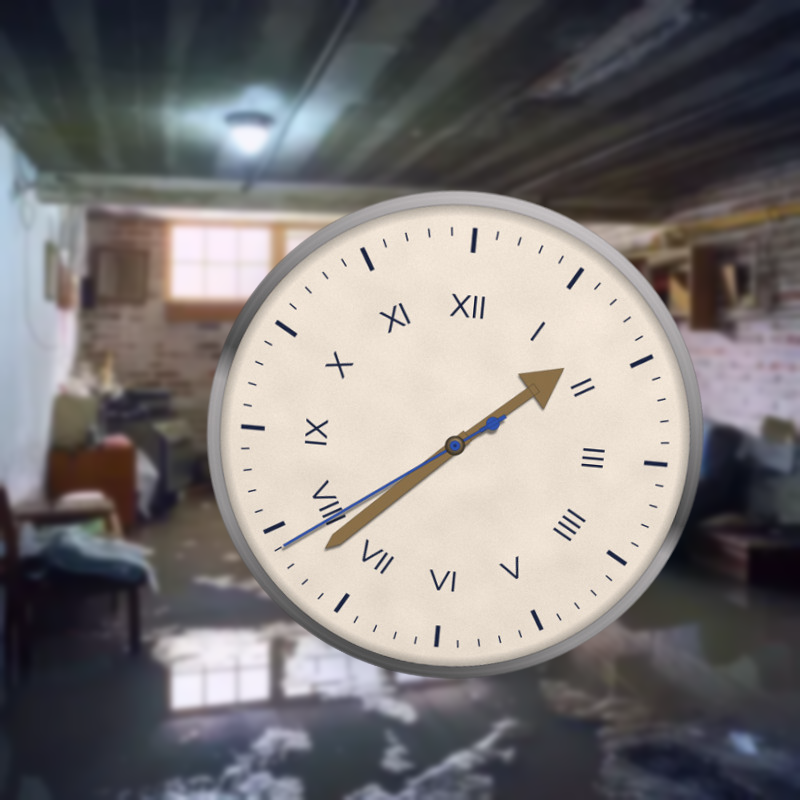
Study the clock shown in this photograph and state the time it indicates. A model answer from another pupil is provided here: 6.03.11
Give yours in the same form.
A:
1.37.39
